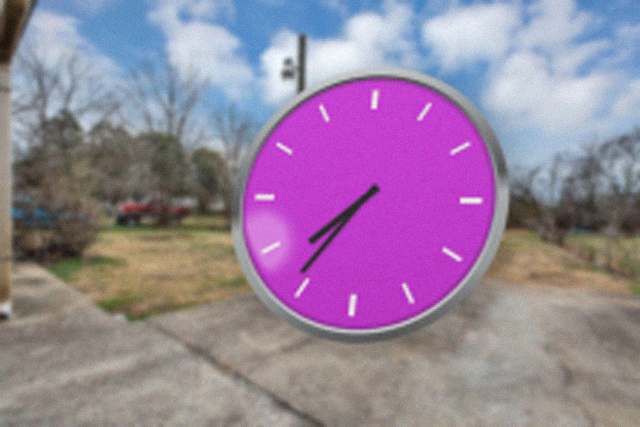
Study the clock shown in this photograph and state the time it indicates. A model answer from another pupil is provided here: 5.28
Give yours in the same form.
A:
7.36
